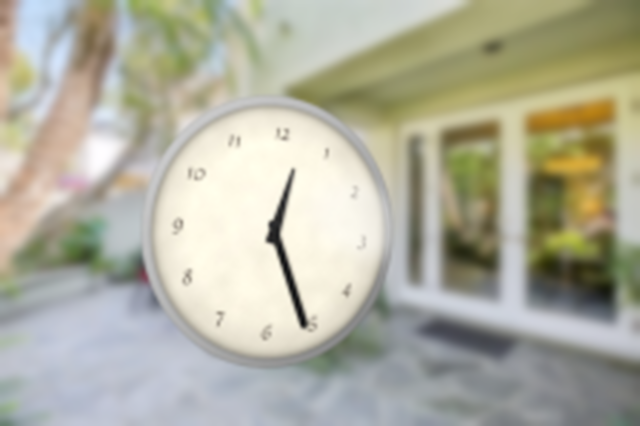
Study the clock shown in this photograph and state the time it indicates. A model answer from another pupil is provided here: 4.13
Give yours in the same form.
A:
12.26
